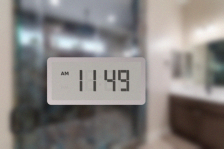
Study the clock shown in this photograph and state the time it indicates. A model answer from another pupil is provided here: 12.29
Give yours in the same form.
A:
11.49
